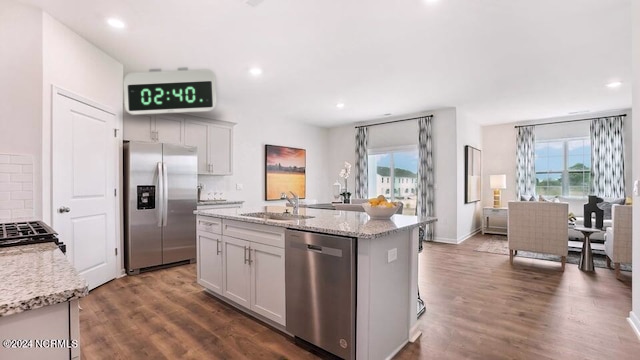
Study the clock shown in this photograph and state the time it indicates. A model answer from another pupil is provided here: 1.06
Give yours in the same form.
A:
2.40
